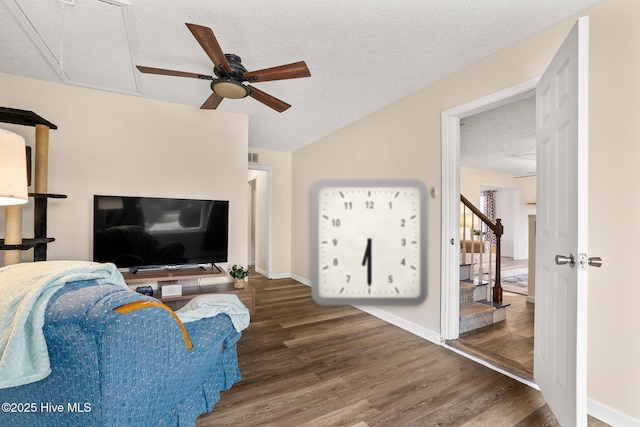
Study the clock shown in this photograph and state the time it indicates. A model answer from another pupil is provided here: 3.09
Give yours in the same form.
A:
6.30
